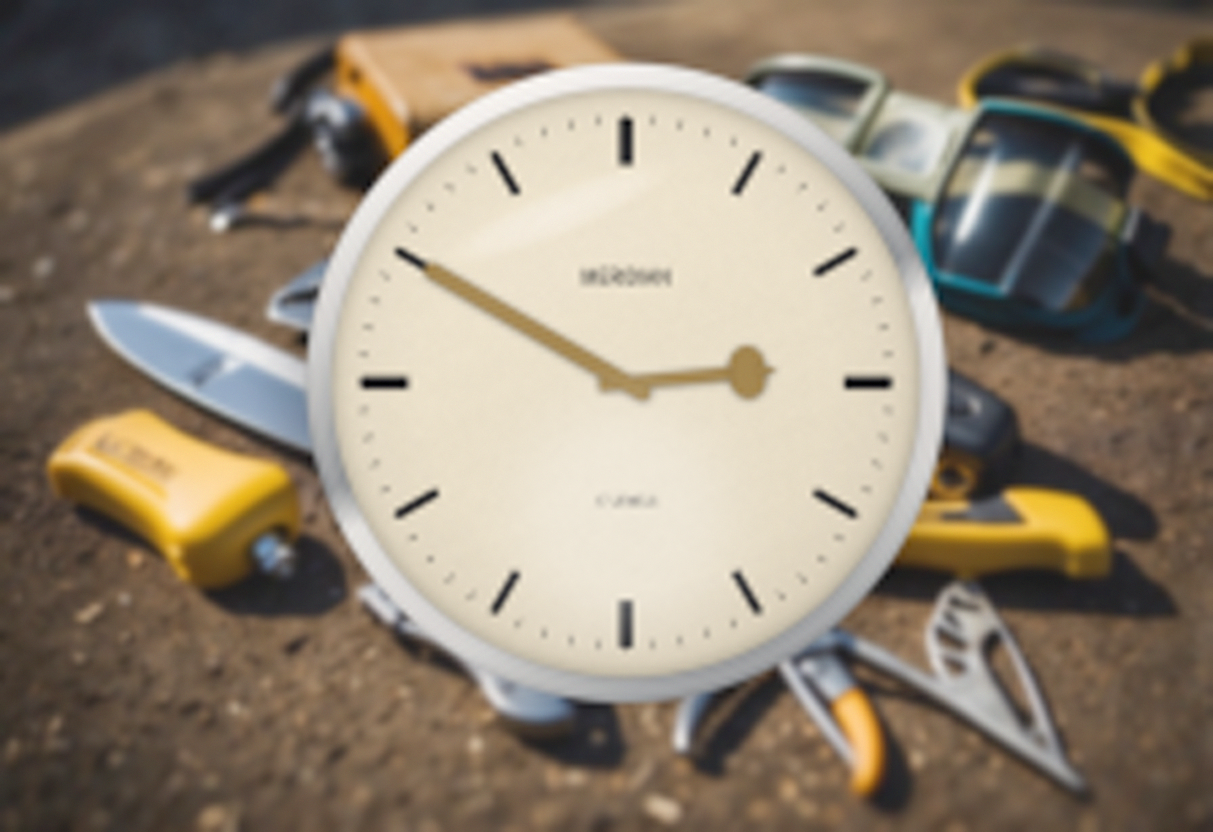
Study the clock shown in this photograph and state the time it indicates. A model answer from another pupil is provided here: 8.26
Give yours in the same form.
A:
2.50
